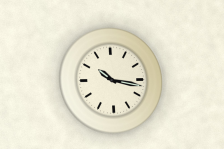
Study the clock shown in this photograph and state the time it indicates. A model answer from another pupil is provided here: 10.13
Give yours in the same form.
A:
10.17
